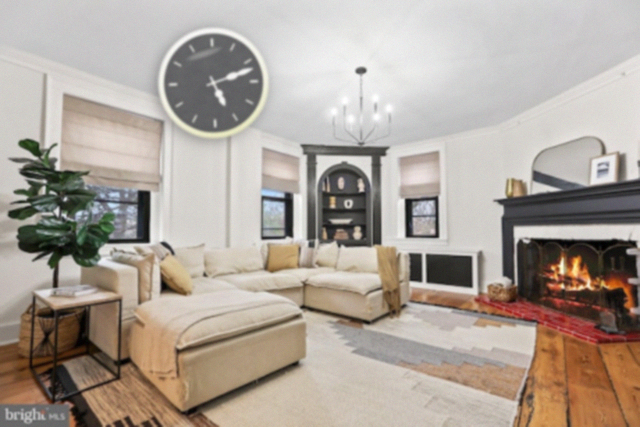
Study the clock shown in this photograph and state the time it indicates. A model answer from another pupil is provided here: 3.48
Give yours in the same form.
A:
5.12
